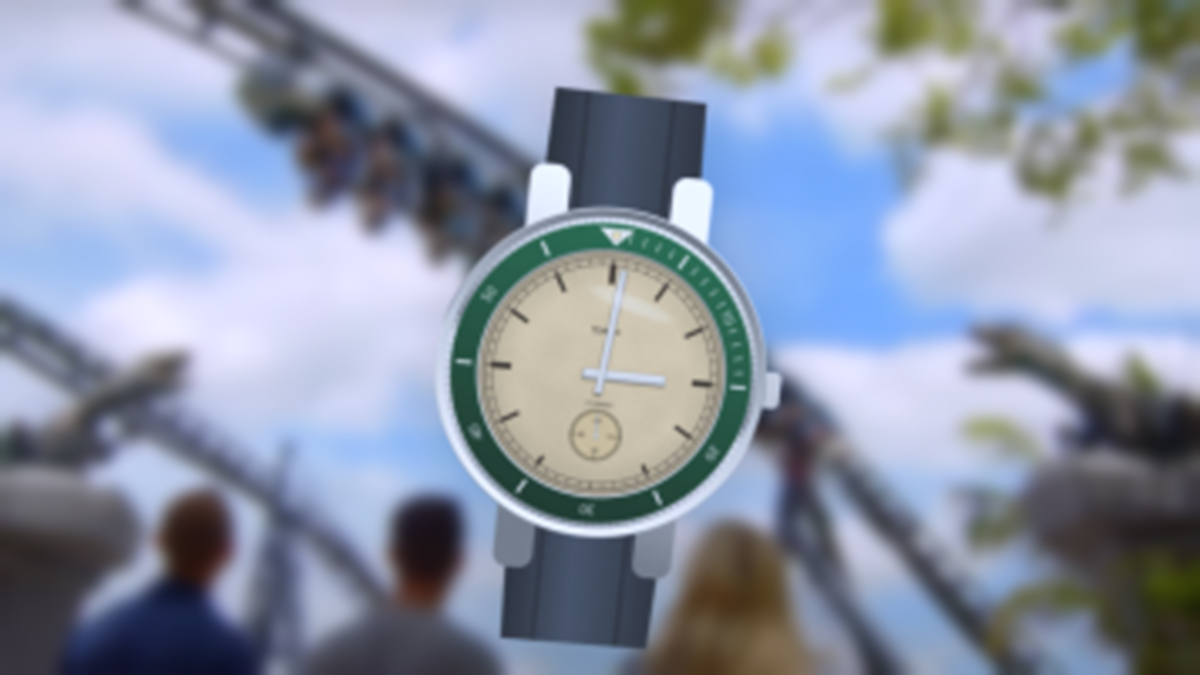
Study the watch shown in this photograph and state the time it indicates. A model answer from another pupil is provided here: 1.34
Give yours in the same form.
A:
3.01
